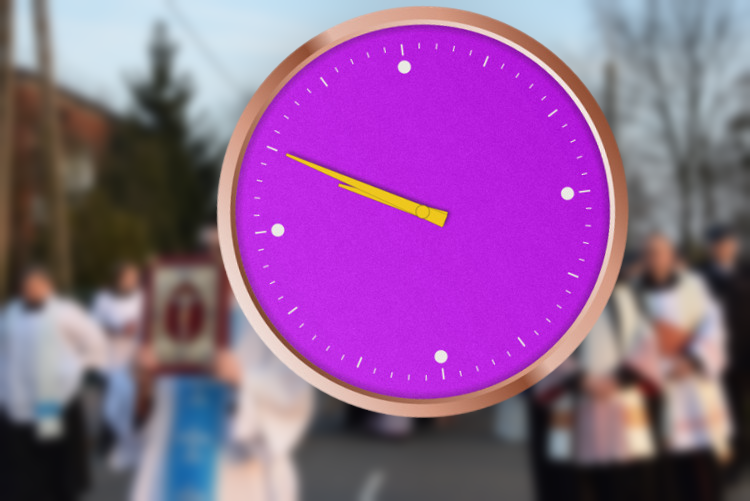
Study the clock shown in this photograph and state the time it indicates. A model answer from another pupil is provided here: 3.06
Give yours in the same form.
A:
9.50
